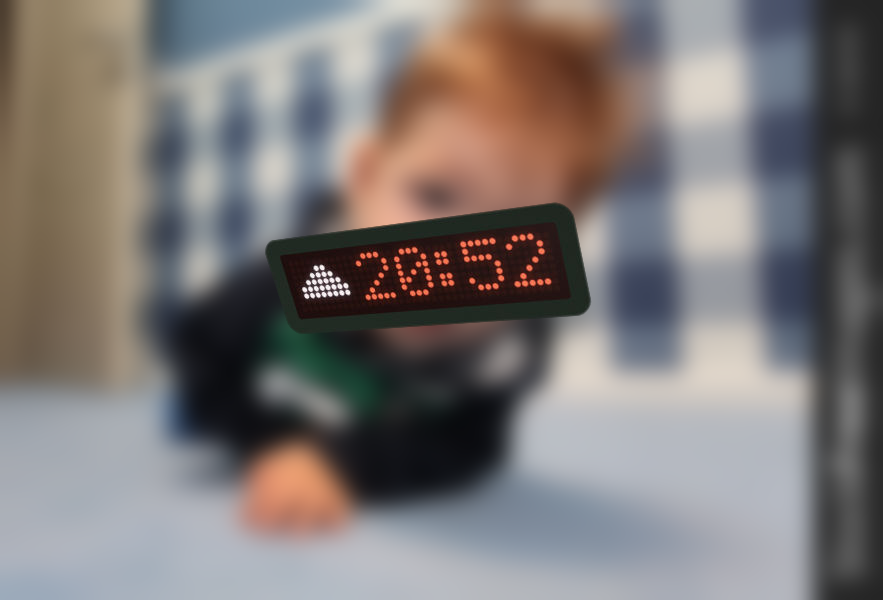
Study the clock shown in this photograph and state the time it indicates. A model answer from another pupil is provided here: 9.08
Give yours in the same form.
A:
20.52
